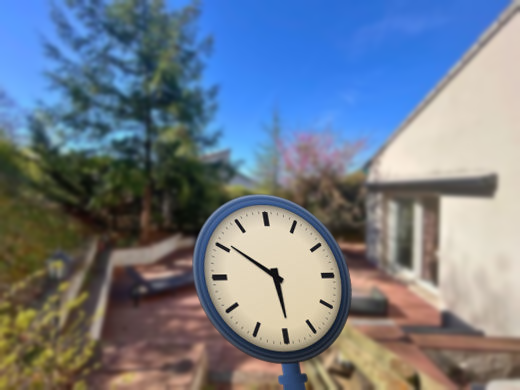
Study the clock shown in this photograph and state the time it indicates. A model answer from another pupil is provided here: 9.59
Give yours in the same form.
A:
5.51
